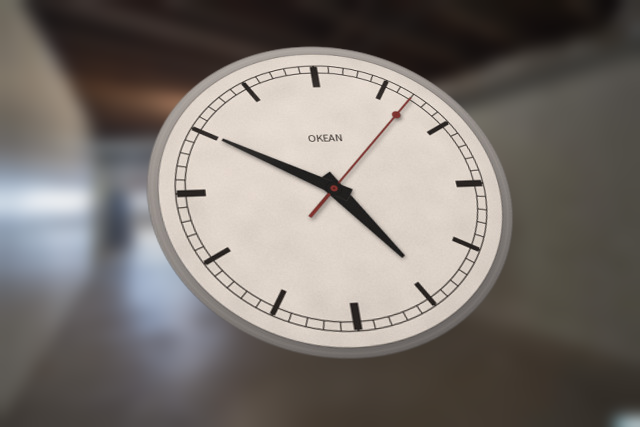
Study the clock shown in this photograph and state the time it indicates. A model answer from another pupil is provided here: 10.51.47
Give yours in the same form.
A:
4.50.07
